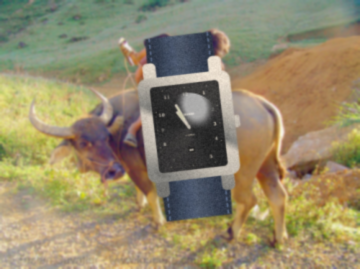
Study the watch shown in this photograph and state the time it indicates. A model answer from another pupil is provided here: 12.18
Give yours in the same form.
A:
10.56
